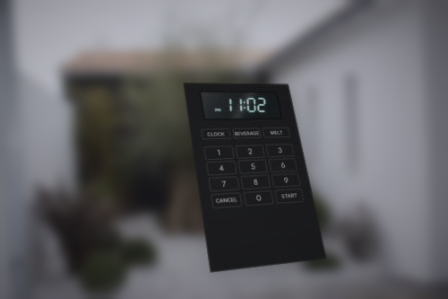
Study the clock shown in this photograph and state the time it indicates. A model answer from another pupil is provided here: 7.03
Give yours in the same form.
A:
11.02
